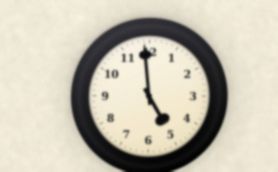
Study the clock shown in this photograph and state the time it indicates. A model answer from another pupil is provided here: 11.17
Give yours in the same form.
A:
4.59
